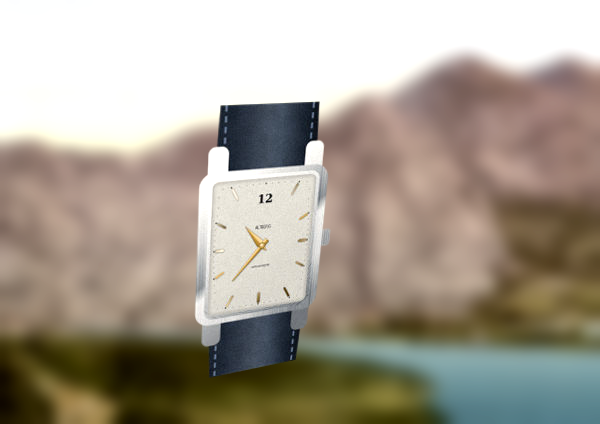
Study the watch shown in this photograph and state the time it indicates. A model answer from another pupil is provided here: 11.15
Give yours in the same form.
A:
10.37
